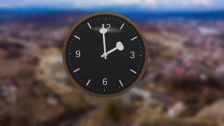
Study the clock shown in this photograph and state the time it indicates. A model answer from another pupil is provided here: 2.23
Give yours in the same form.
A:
1.59
